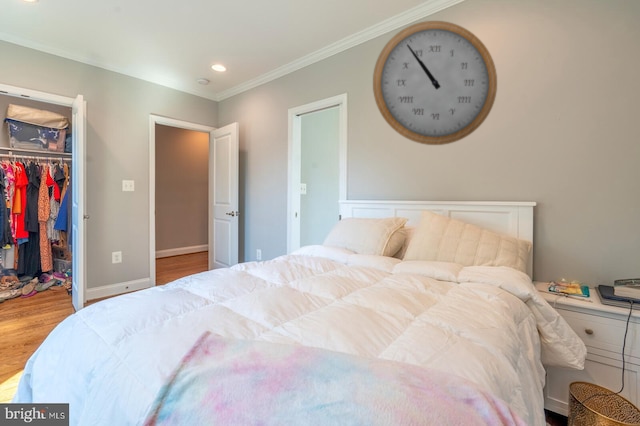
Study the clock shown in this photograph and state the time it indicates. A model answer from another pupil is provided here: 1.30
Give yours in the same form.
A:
10.54
